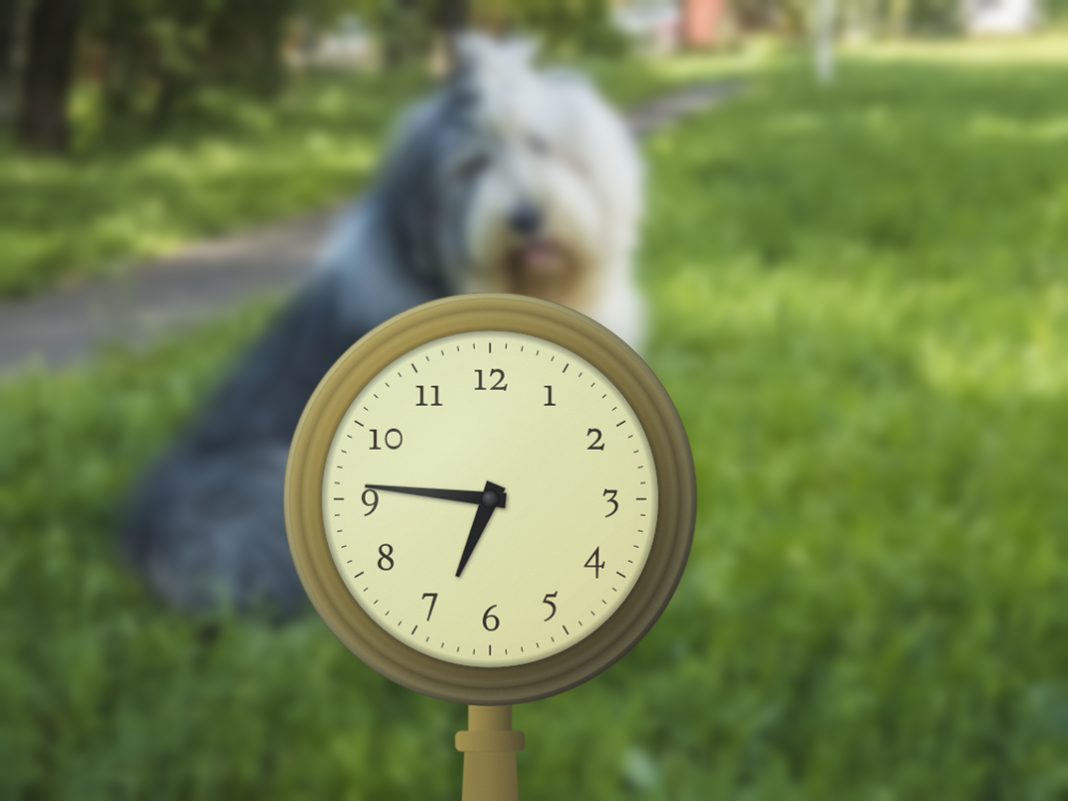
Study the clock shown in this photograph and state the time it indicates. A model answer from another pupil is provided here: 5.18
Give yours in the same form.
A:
6.46
